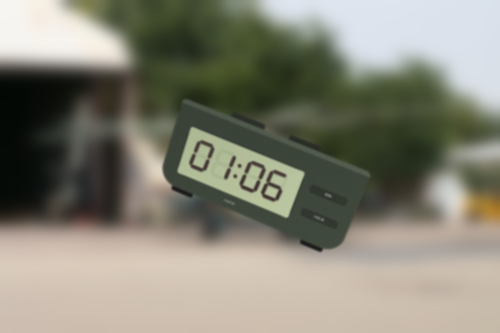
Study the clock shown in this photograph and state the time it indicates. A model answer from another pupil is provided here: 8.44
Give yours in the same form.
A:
1.06
